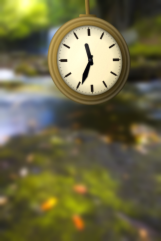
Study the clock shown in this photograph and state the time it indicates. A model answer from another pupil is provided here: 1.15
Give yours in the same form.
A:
11.34
